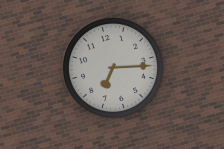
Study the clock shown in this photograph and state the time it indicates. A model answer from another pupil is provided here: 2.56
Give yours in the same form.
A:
7.17
